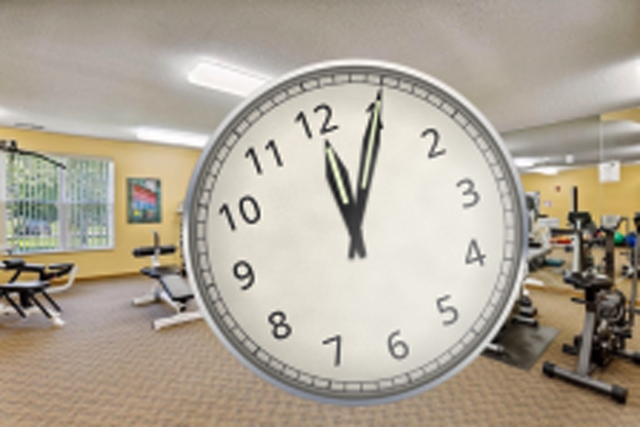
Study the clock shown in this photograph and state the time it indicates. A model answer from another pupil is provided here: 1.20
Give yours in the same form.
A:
12.05
